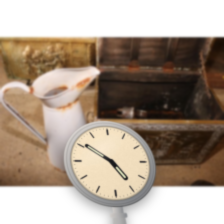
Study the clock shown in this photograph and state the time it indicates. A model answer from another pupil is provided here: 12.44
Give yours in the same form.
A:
4.51
